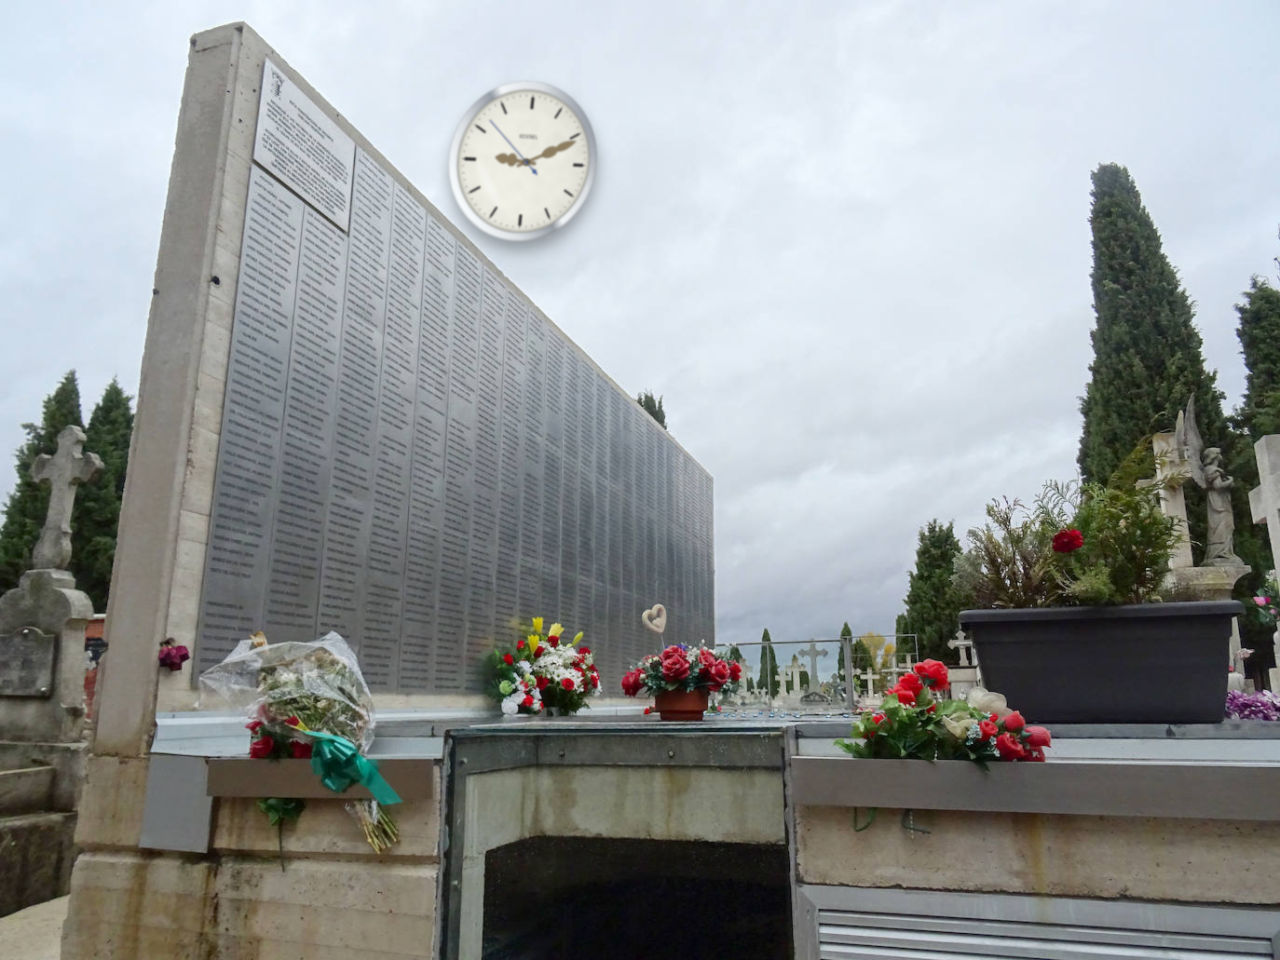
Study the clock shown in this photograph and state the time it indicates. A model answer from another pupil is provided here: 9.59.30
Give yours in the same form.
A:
9.10.52
